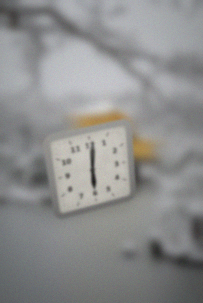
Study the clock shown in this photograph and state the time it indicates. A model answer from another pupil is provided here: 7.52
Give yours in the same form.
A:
6.01
